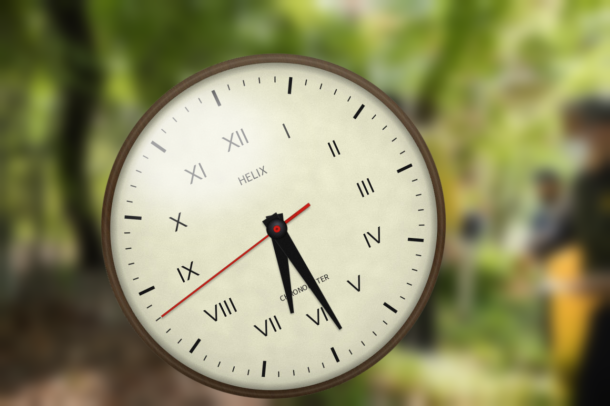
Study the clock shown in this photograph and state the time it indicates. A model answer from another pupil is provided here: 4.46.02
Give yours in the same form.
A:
6.28.43
